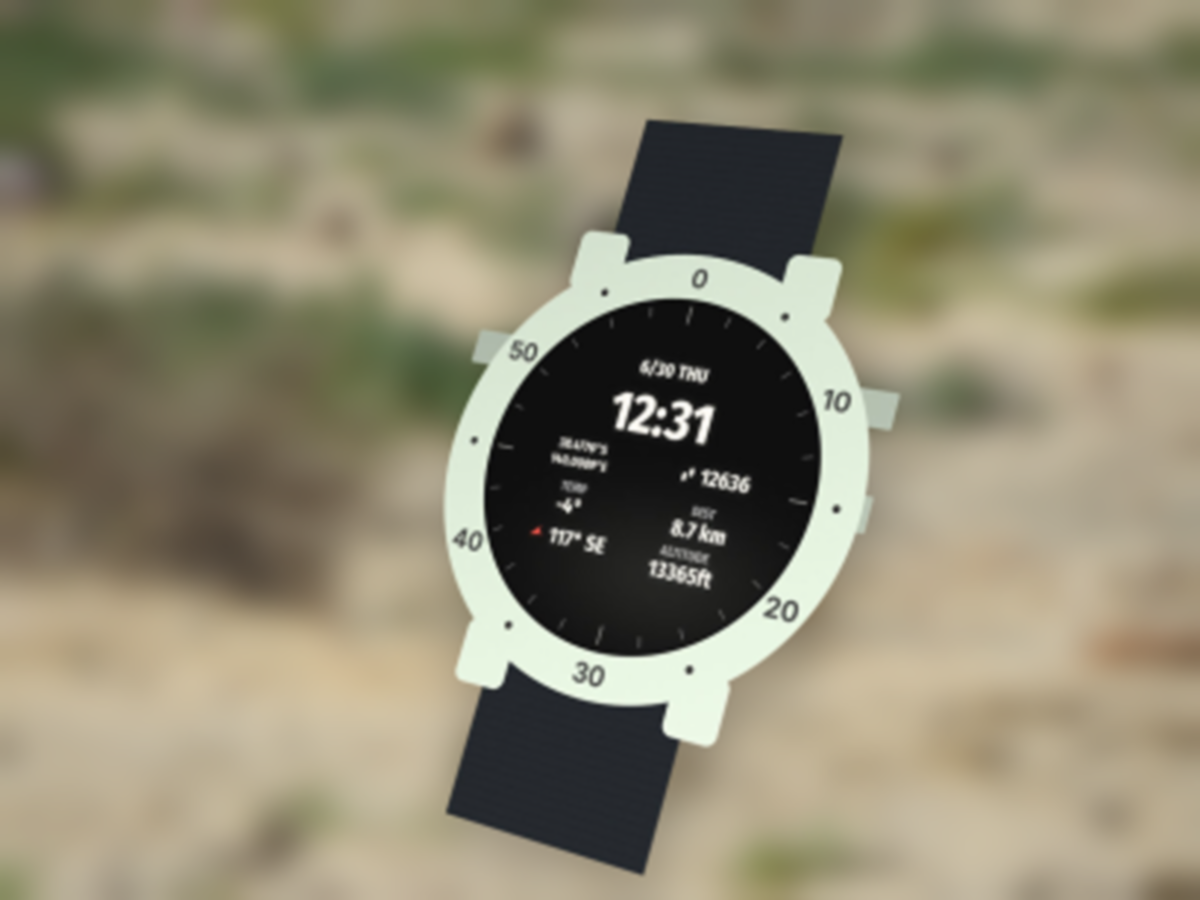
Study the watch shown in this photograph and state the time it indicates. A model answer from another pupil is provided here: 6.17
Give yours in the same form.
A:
12.31
